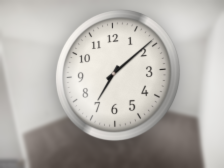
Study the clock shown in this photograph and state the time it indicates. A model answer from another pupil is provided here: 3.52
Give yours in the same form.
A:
7.09
